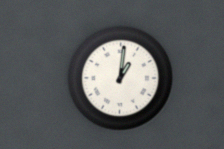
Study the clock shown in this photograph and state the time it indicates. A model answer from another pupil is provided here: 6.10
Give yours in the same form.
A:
1.01
